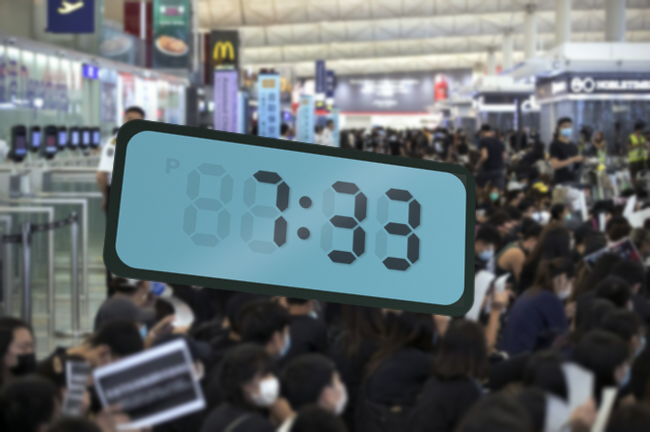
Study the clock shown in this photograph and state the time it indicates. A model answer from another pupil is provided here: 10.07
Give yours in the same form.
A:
7.33
